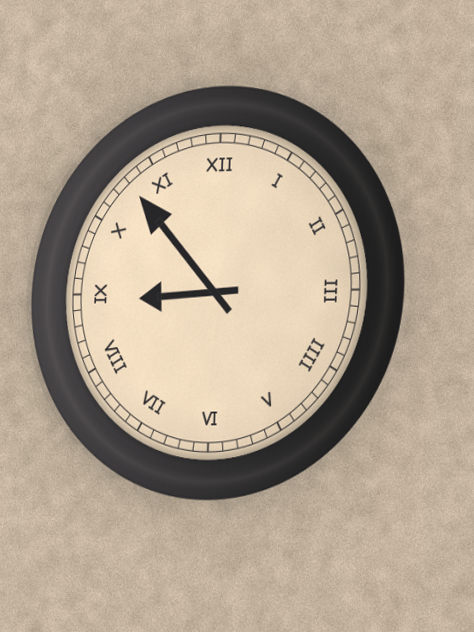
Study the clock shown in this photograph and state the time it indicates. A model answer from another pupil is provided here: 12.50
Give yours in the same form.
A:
8.53
